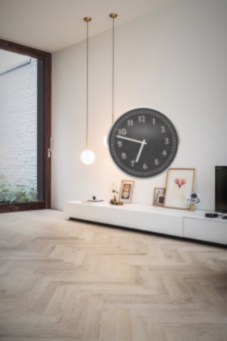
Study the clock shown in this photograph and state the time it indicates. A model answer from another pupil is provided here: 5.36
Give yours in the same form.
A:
6.48
